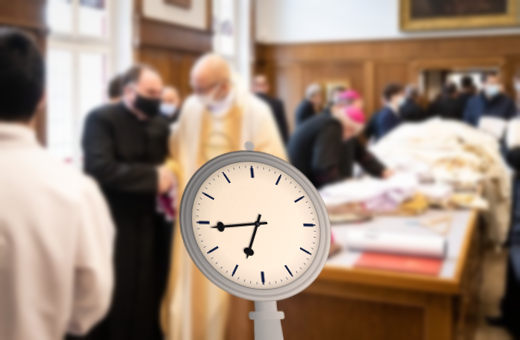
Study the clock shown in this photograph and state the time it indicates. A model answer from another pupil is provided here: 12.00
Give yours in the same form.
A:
6.44
